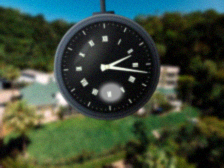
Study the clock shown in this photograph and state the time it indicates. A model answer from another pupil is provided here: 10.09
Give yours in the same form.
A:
2.17
